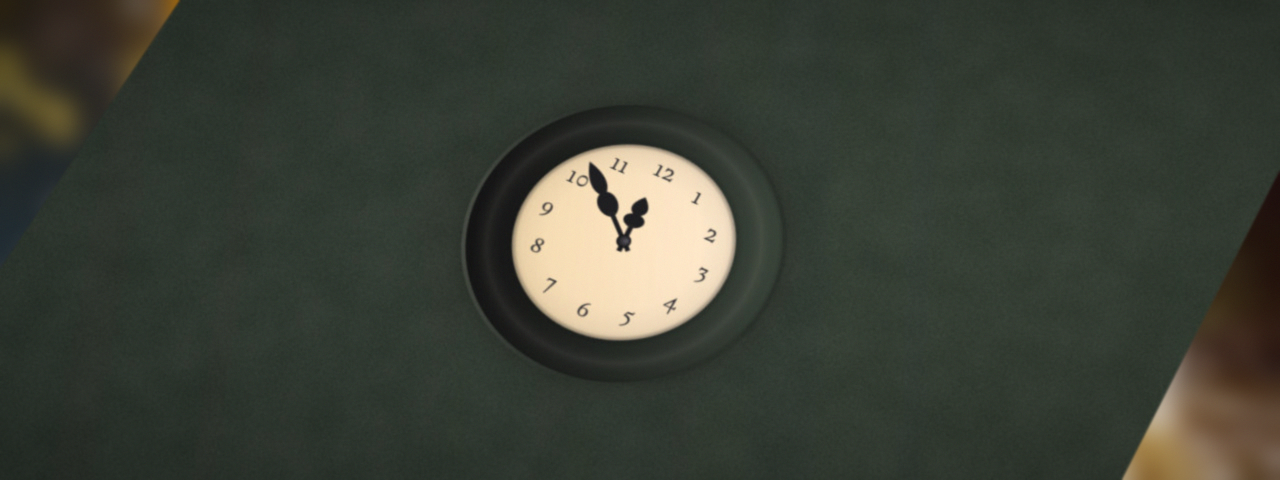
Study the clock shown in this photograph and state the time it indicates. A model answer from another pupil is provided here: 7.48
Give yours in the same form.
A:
11.52
